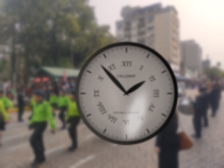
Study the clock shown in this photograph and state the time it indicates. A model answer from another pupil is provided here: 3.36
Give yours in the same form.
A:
1.53
